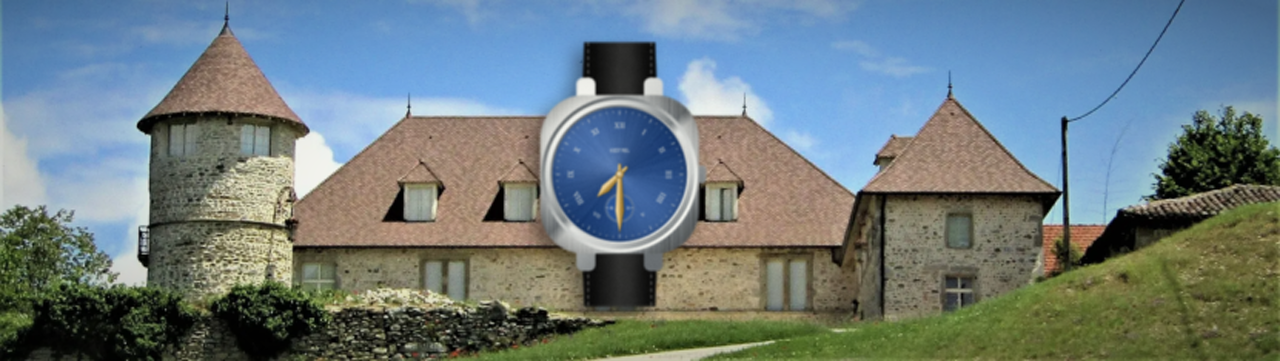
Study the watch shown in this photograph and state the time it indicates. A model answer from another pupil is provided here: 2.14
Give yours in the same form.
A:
7.30
